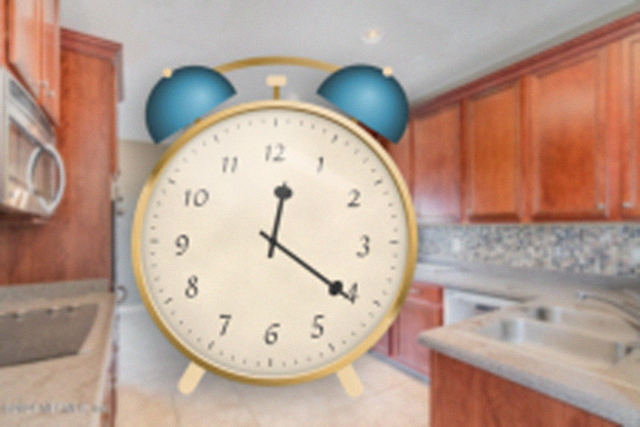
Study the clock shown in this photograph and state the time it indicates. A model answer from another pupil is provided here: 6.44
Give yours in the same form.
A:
12.21
